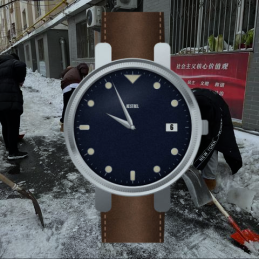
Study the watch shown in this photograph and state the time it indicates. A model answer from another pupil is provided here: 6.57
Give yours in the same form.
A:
9.56
